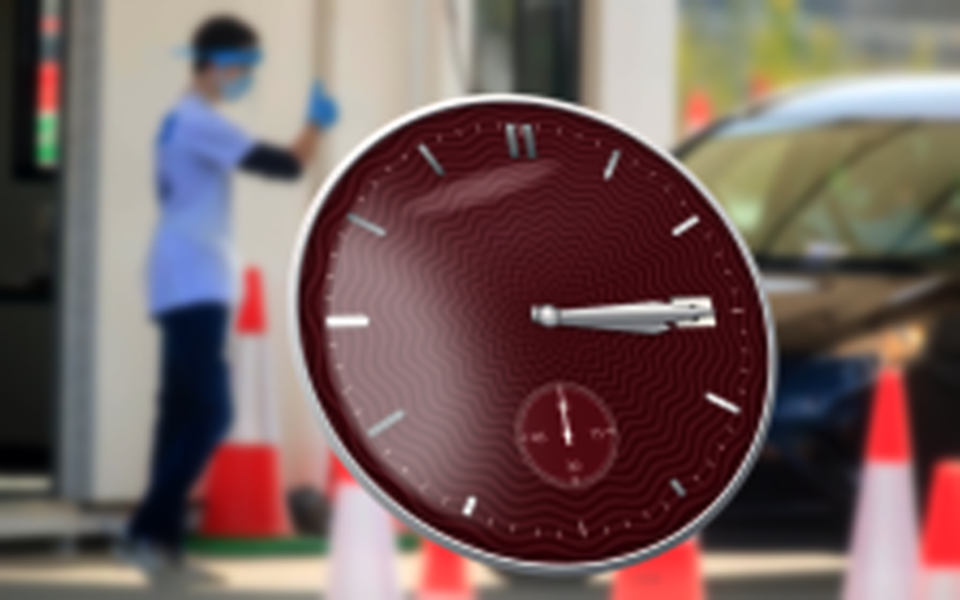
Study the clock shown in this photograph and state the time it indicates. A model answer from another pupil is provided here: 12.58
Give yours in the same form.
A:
3.15
